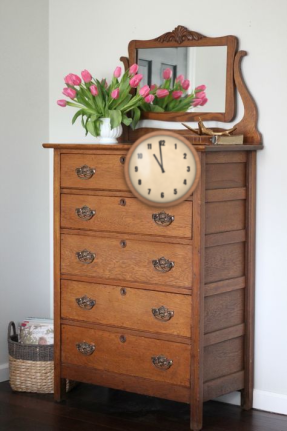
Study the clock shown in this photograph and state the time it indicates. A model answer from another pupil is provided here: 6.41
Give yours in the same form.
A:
10.59
